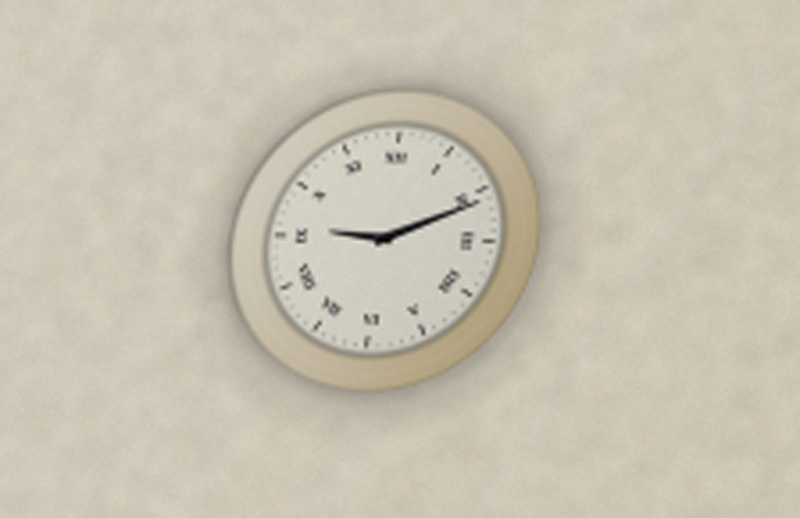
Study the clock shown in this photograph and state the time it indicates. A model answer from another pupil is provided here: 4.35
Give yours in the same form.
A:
9.11
